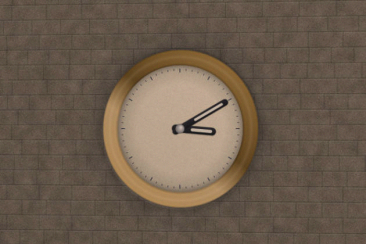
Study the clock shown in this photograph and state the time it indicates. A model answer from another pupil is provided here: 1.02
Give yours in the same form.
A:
3.10
